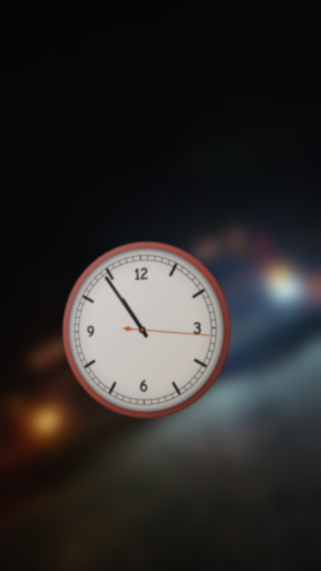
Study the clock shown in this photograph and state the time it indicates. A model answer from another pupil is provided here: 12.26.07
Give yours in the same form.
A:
10.54.16
